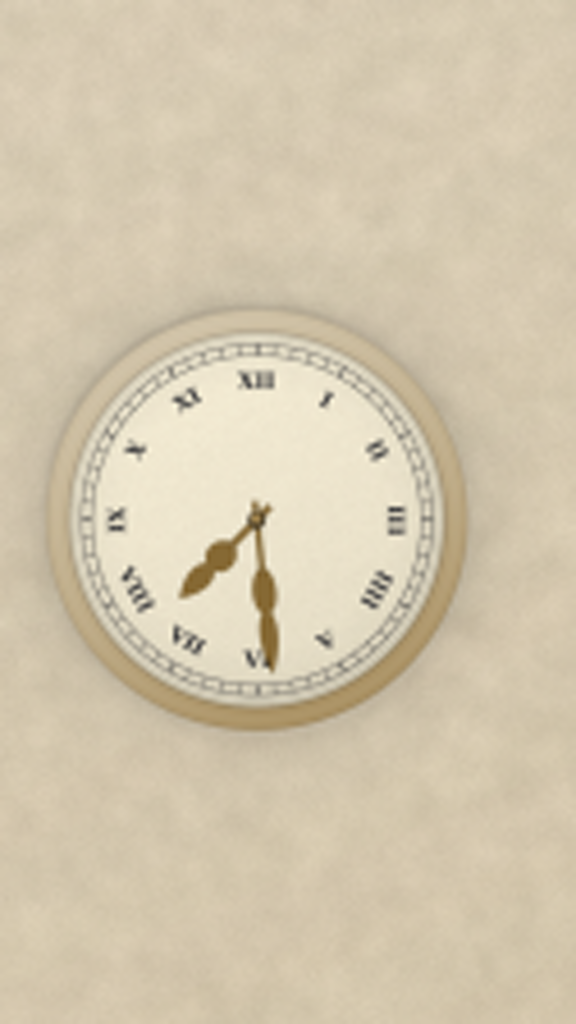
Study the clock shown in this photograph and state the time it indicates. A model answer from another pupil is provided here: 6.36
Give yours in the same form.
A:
7.29
